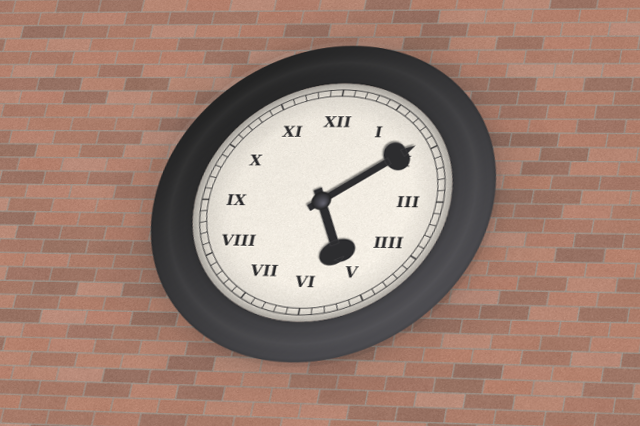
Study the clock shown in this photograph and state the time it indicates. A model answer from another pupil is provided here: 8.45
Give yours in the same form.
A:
5.09
